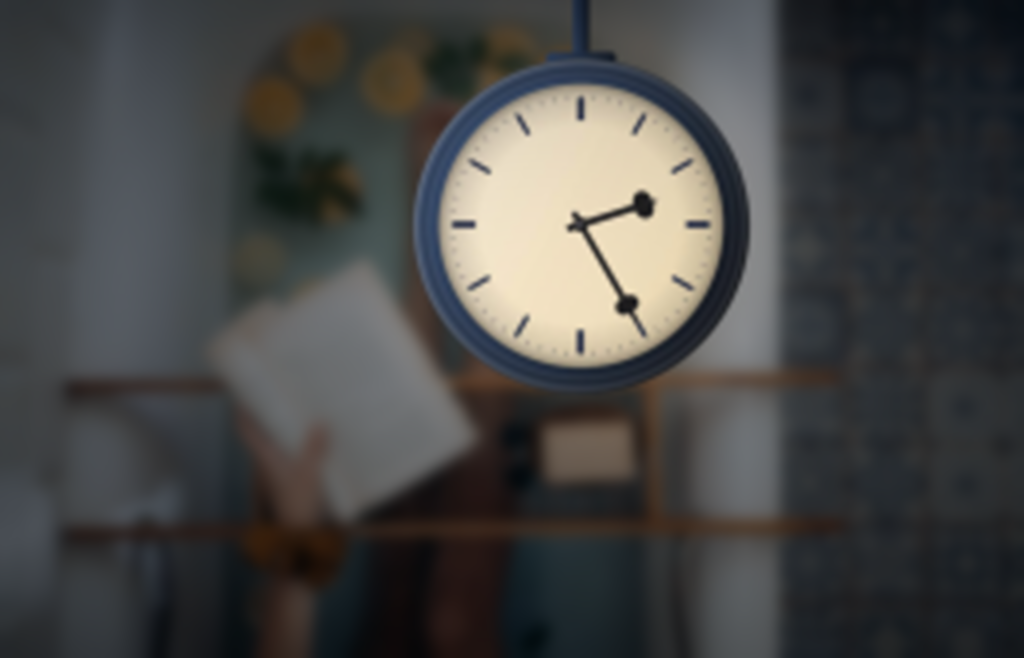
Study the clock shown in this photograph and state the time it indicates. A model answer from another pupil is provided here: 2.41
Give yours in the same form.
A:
2.25
